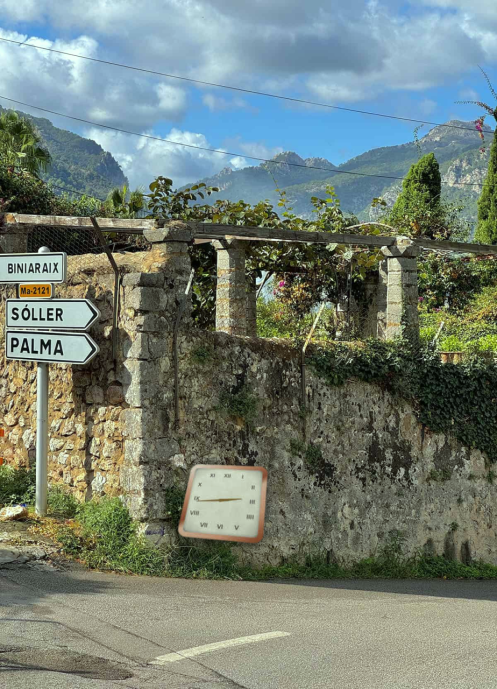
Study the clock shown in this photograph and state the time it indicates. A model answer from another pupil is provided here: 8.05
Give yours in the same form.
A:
2.44
